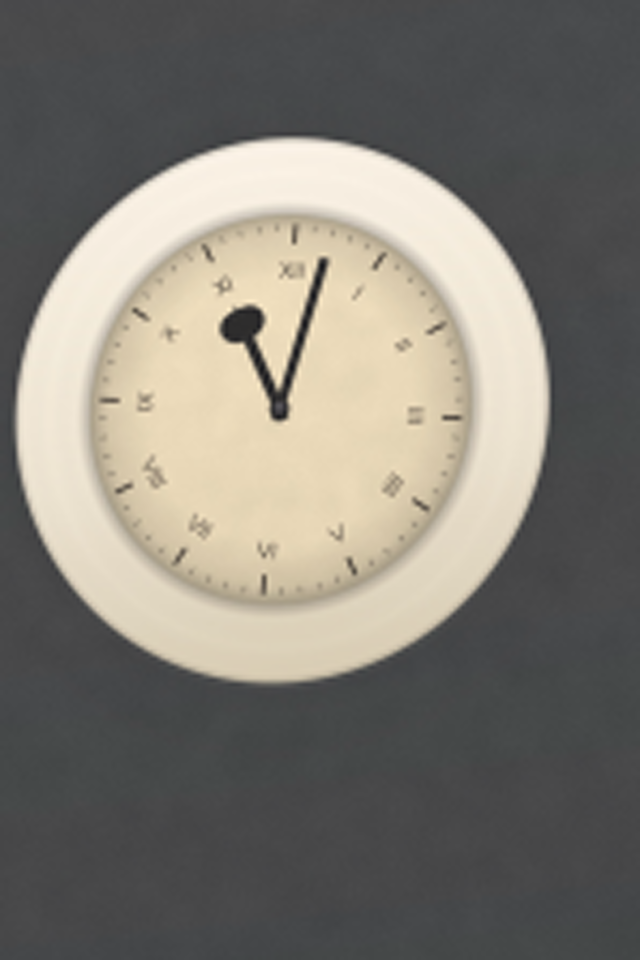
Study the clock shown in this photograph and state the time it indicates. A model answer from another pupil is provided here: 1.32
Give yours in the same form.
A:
11.02
